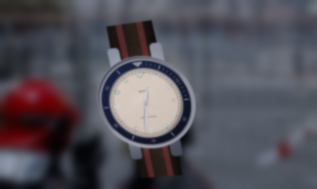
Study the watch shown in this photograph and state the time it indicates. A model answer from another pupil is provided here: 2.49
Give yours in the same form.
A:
12.32
